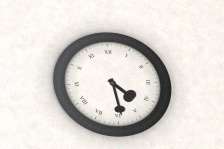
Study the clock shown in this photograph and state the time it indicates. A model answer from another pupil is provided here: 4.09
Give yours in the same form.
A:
4.29
